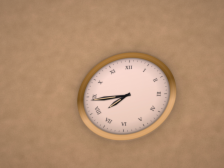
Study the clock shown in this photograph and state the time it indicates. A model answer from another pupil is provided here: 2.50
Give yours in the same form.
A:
7.44
